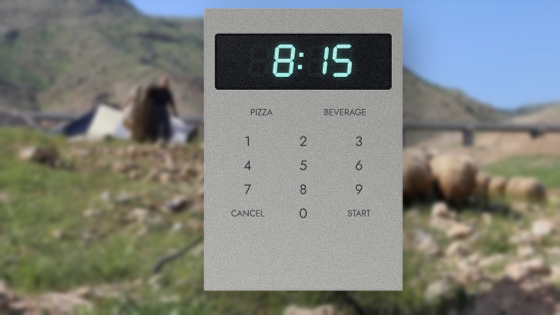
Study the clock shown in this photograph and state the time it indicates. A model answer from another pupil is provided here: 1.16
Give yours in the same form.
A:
8.15
